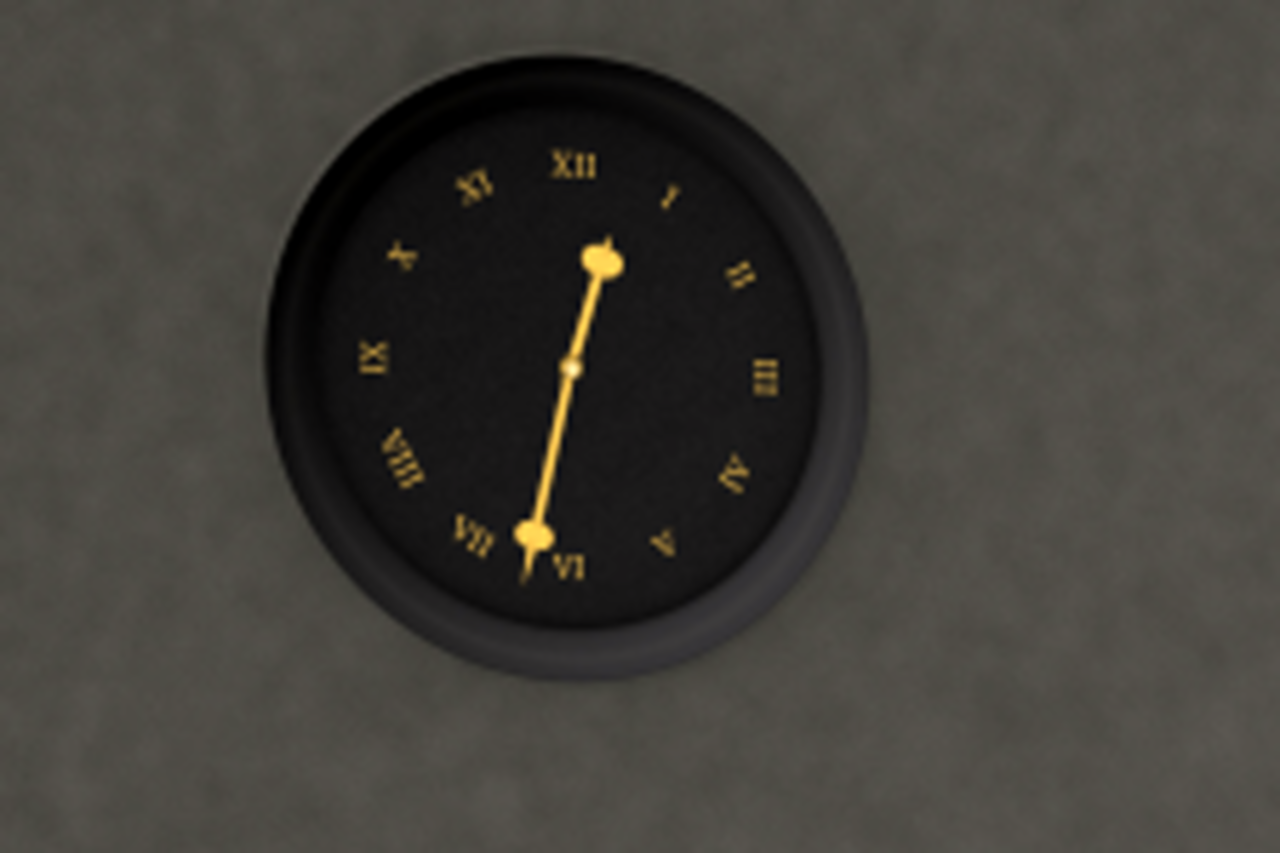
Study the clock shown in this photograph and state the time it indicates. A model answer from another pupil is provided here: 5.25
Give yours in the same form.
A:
12.32
